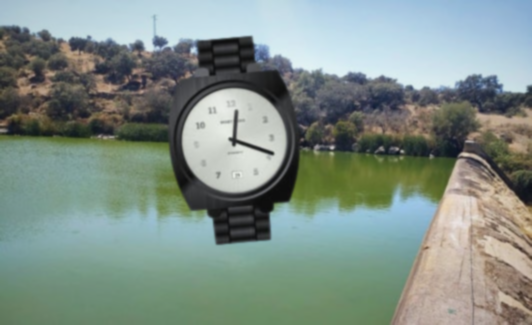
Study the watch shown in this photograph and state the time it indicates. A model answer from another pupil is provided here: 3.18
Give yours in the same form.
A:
12.19
